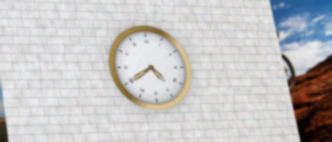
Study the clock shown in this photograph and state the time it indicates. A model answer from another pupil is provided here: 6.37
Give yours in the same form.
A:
4.40
